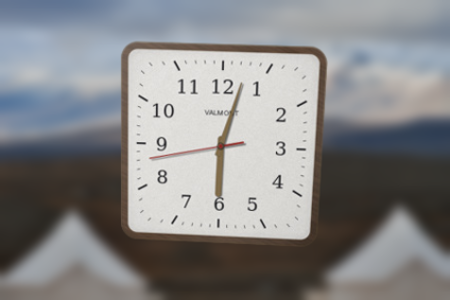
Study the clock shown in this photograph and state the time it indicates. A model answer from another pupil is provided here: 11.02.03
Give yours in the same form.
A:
6.02.43
